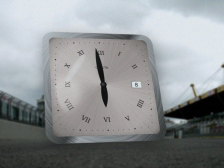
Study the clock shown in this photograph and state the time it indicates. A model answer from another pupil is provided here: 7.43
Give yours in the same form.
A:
5.59
